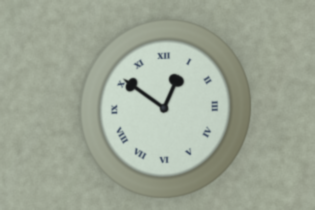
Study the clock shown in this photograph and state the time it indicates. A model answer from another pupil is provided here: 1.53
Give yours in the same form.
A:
12.51
